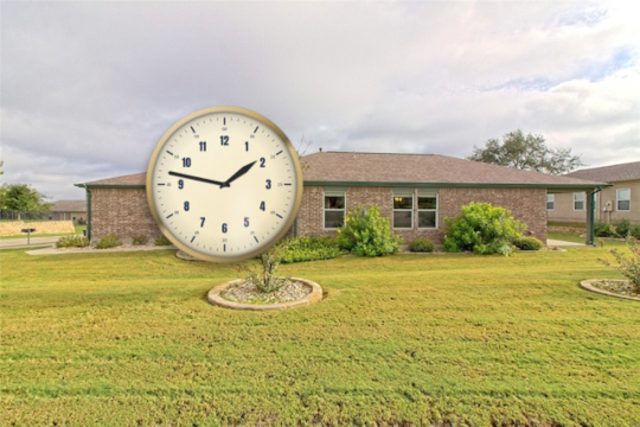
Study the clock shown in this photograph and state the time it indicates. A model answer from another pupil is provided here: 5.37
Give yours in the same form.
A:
1.47
